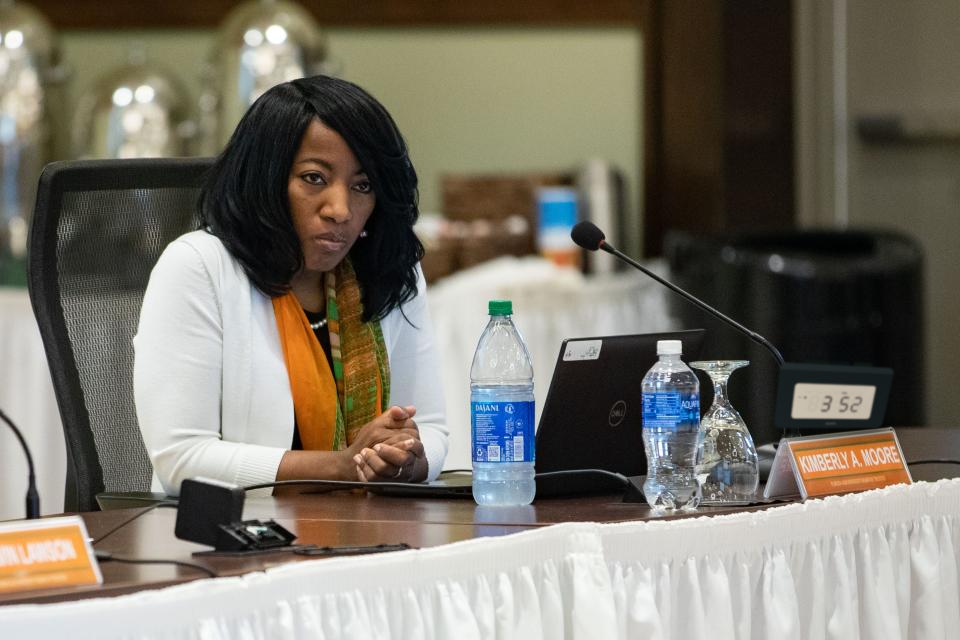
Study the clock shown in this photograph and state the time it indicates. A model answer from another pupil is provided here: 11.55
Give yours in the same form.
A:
3.52
